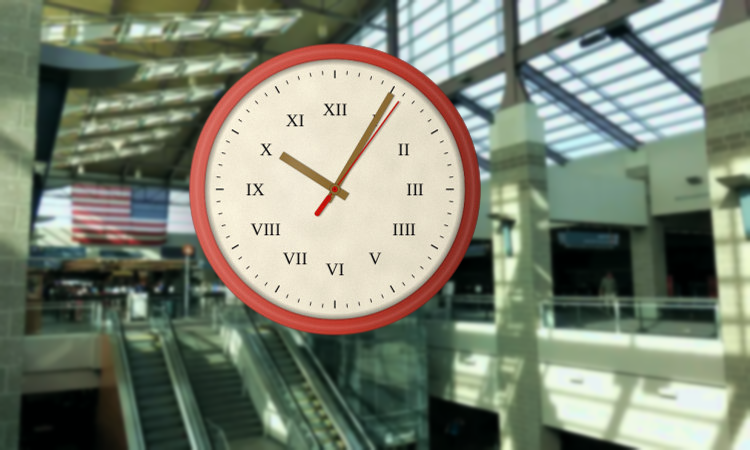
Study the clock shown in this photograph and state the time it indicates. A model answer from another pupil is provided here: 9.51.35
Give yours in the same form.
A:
10.05.06
